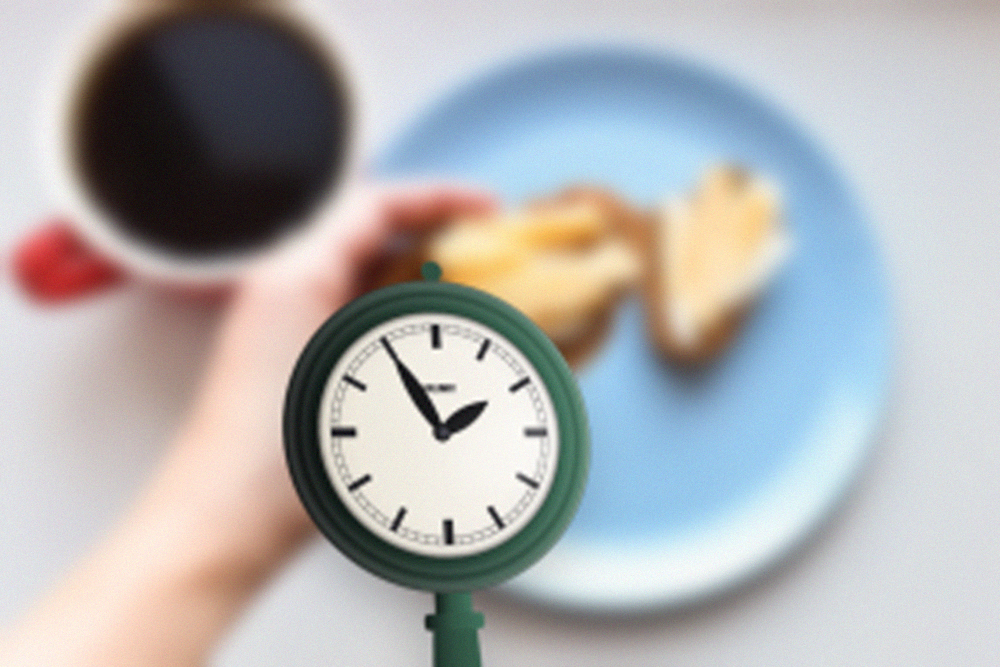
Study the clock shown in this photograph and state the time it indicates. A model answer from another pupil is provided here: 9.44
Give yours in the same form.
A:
1.55
